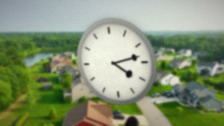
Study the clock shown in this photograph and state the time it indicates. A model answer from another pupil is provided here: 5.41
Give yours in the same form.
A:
4.13
